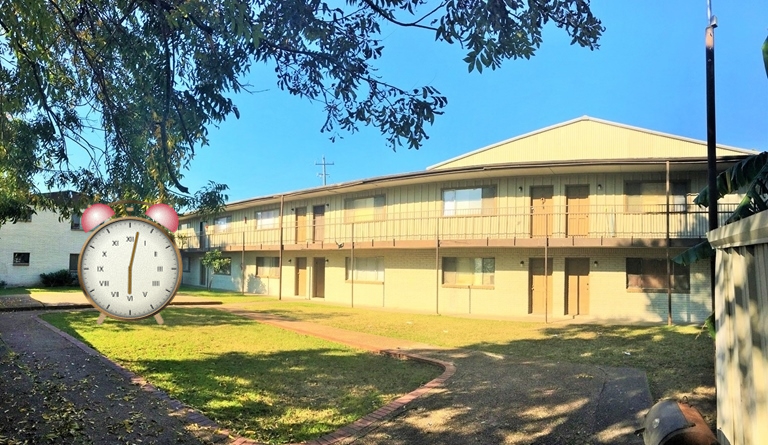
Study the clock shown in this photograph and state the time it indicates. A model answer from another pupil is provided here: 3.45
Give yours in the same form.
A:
6.02
